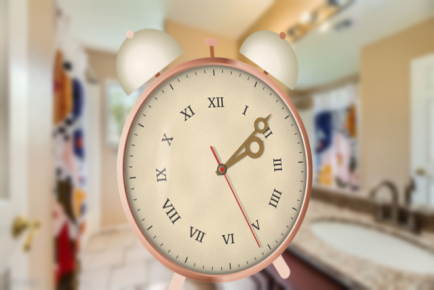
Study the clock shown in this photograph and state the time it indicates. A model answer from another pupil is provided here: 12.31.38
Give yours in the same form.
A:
2.08.26
